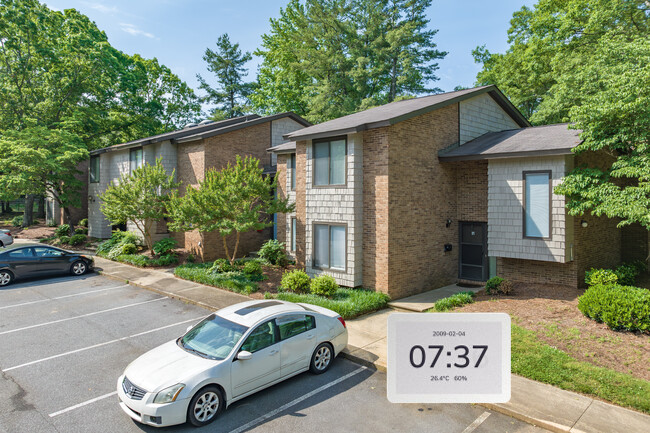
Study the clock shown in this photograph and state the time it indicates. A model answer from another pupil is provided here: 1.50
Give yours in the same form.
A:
7.37
